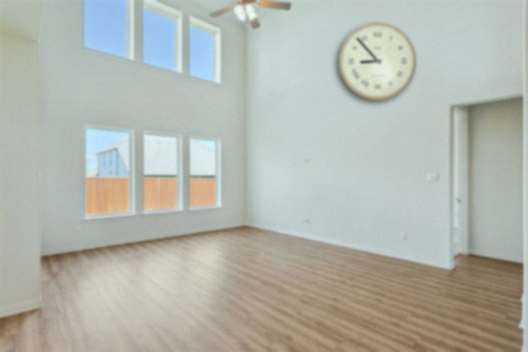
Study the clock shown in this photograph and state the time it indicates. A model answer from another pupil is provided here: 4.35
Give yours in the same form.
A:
8.53
